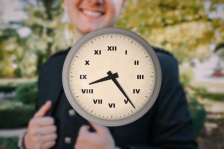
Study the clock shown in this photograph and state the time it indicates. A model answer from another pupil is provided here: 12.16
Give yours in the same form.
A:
8.24
